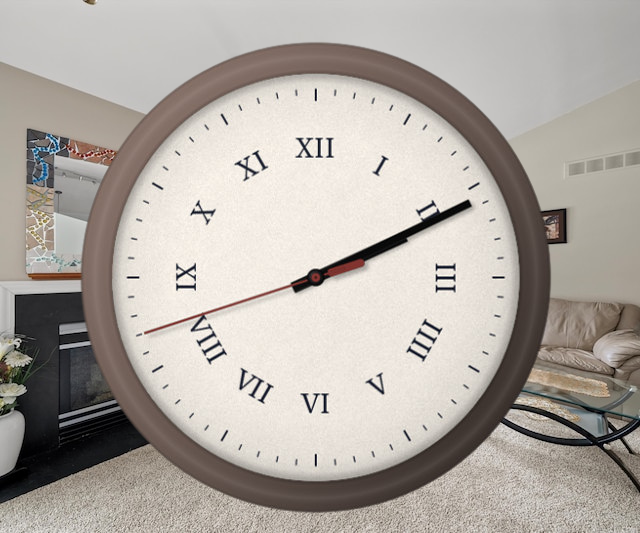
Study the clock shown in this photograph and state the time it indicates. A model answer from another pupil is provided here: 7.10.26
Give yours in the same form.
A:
2.10.42
